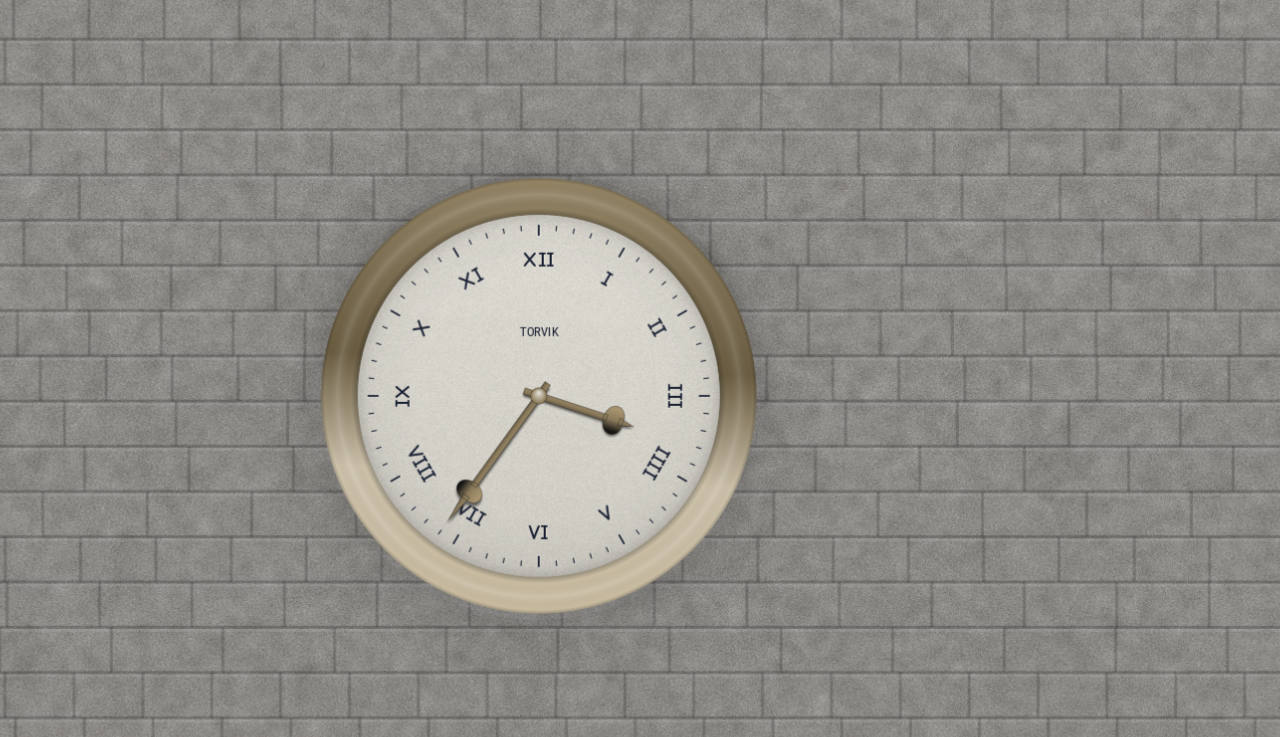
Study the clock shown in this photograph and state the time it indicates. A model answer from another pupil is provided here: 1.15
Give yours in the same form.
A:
3.36
